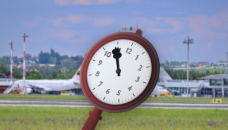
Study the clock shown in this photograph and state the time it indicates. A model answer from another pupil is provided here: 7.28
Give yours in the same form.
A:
10.54
